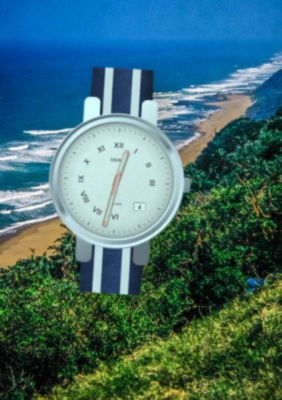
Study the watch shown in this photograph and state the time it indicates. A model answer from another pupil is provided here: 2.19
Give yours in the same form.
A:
12.32
